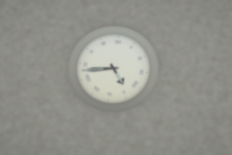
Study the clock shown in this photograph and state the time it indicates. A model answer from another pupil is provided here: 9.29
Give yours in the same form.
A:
4.43
